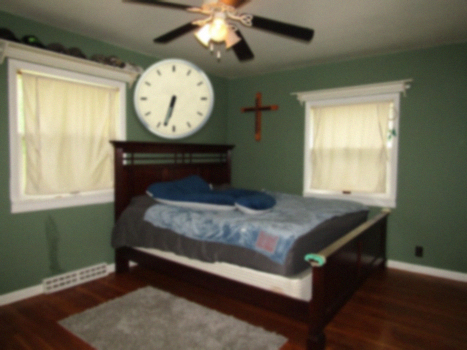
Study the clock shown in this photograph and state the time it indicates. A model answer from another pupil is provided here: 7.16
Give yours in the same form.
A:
6.33
